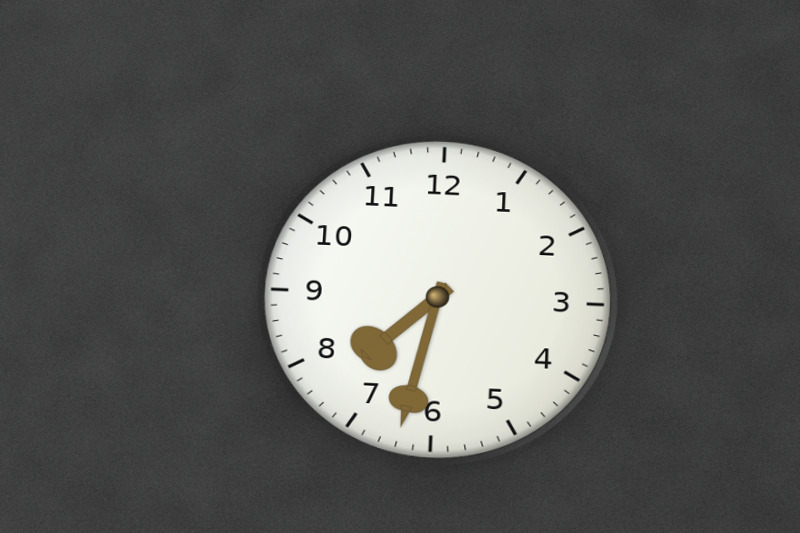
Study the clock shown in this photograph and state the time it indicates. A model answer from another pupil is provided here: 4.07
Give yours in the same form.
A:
7.32
